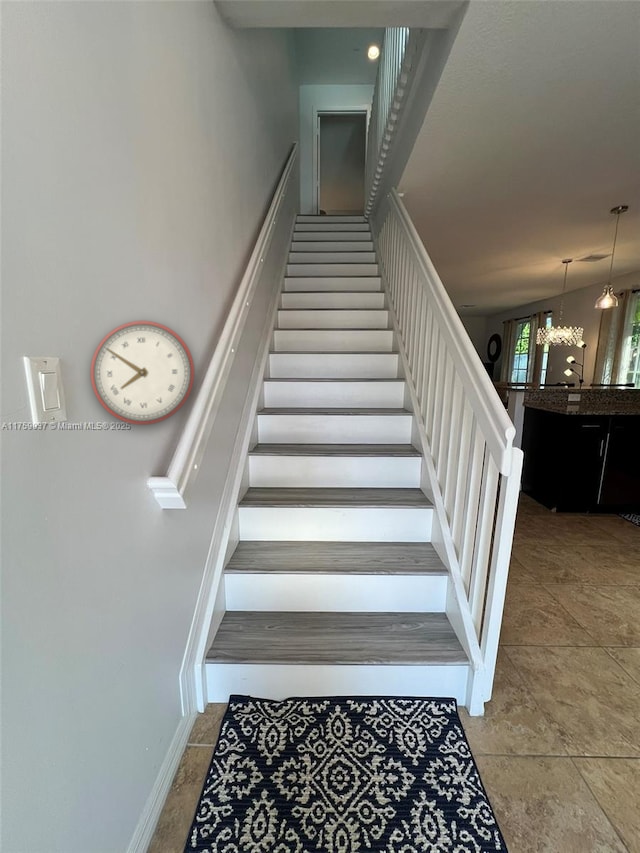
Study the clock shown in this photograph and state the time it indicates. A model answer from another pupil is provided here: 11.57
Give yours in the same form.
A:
7.51
